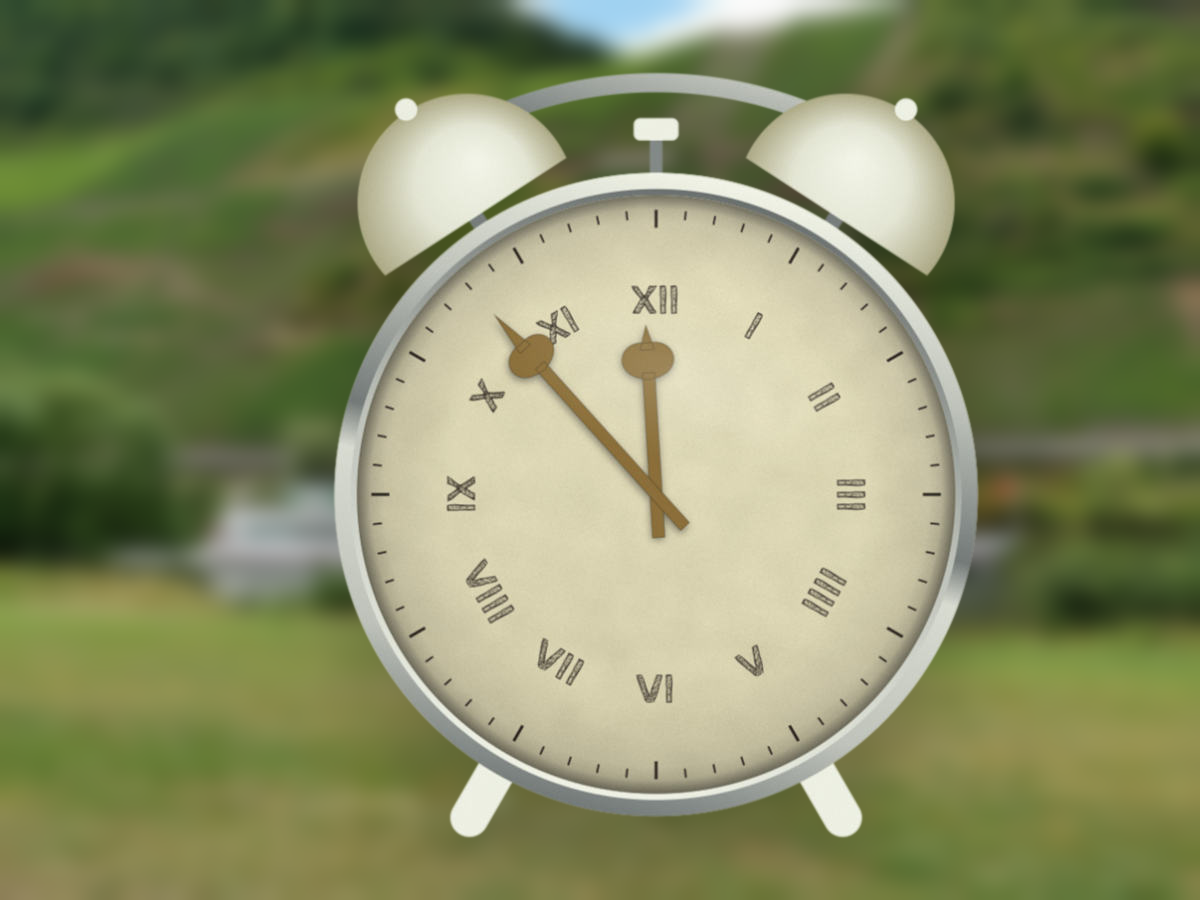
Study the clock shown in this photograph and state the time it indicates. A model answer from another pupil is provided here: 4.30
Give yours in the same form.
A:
11.53
